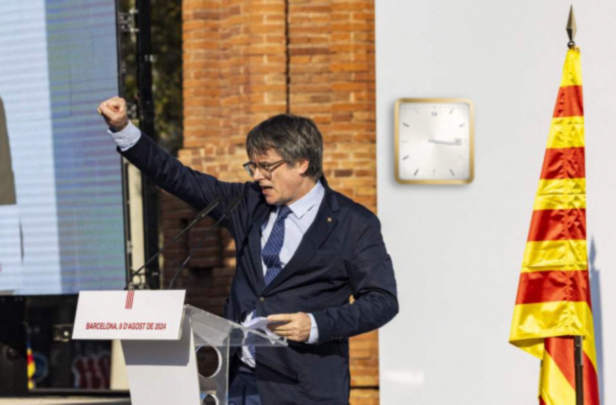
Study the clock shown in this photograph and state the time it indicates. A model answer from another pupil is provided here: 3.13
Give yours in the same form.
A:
3.16
